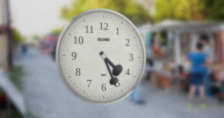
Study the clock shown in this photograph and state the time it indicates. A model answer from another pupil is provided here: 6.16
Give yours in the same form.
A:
4.26
